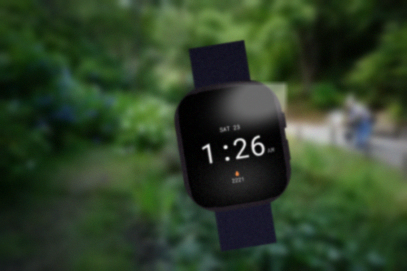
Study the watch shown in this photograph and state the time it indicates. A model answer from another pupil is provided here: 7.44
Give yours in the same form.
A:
1.26
